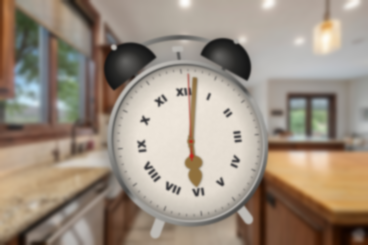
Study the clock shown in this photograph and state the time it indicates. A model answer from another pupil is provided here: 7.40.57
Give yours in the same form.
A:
6.02.01
